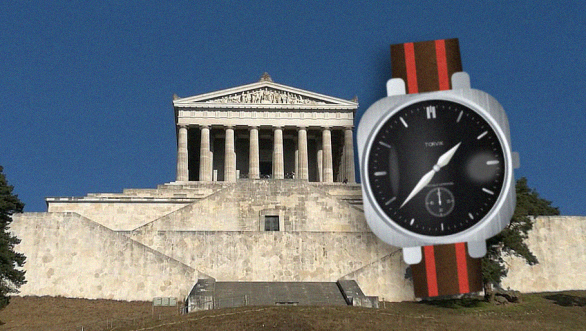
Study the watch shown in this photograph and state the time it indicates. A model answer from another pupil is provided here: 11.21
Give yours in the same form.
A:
1.38
